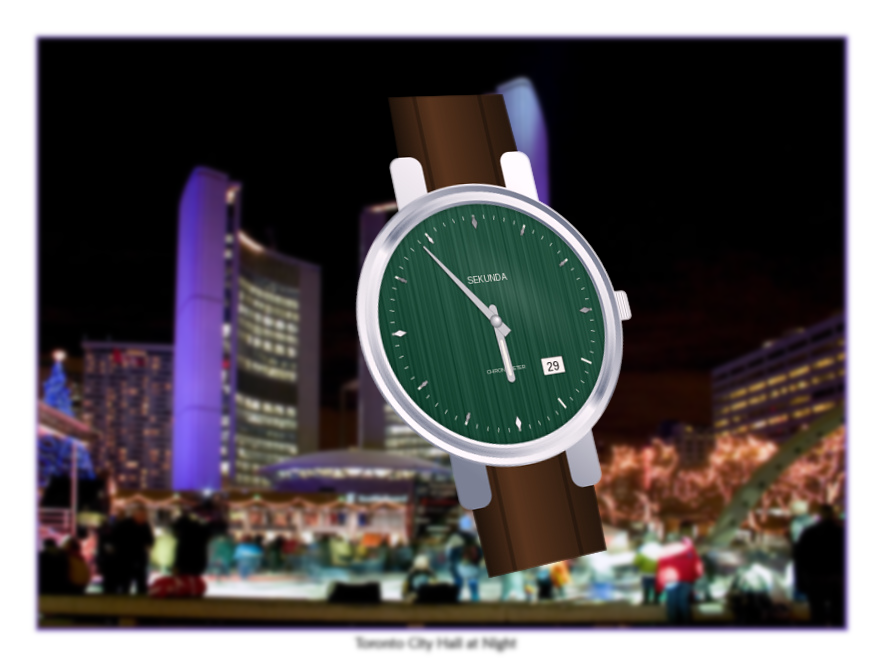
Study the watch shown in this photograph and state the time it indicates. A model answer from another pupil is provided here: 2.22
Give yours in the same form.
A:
5.54
